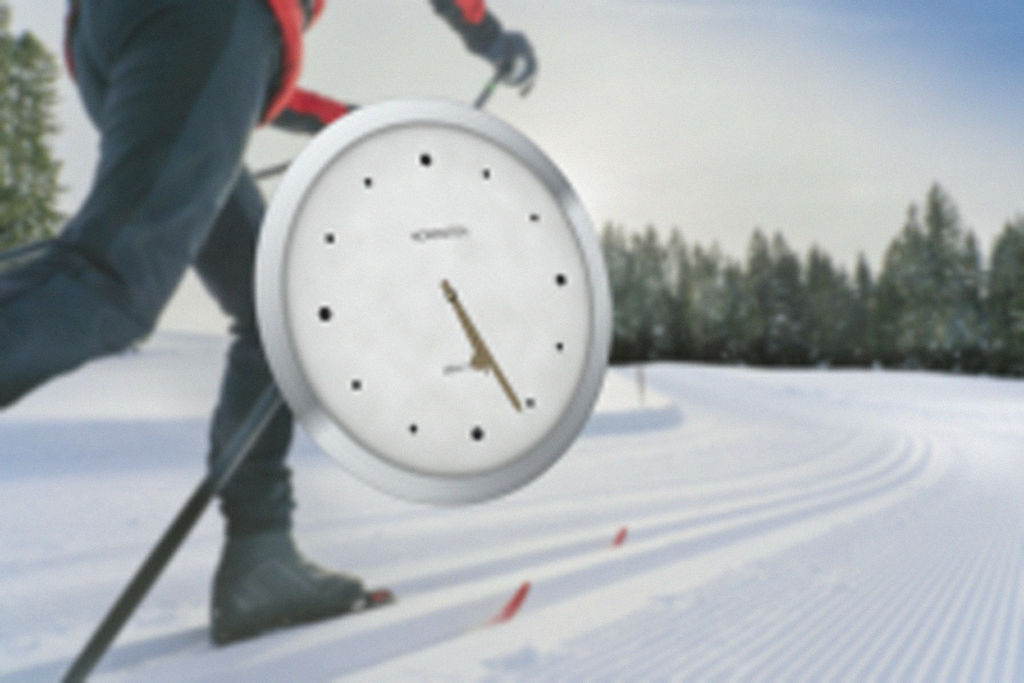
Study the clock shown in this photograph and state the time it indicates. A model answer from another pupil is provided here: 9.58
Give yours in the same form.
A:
5.26
